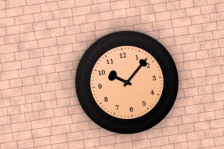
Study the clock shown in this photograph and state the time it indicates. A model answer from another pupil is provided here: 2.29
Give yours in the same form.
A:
10.08
